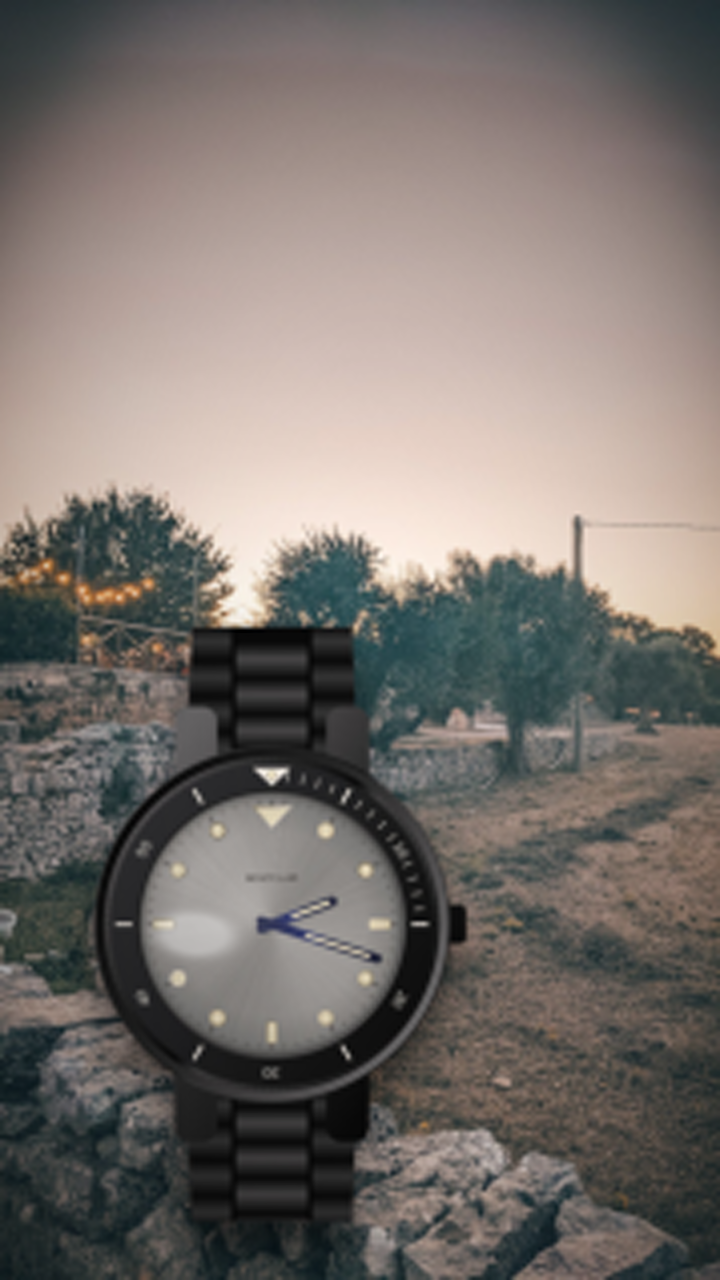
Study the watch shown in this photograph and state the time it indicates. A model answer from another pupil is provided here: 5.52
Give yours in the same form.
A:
2.18
